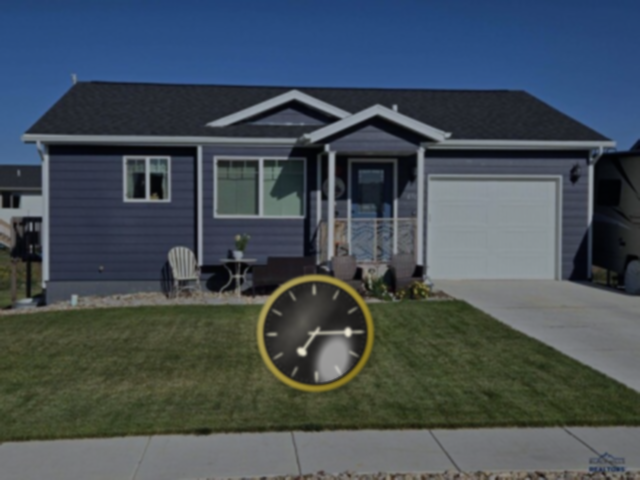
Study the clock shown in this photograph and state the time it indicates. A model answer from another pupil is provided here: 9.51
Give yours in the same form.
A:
7.15
